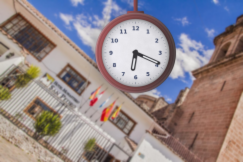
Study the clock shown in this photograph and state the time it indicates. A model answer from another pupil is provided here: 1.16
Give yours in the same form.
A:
6.19
